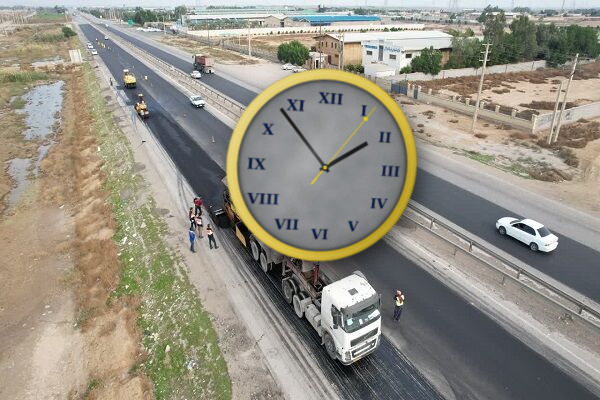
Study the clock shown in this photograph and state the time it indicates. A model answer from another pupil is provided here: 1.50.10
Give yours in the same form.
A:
1.53.06
